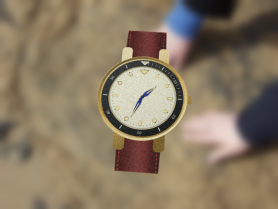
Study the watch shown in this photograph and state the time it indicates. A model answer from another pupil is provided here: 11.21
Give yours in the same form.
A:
1.34
